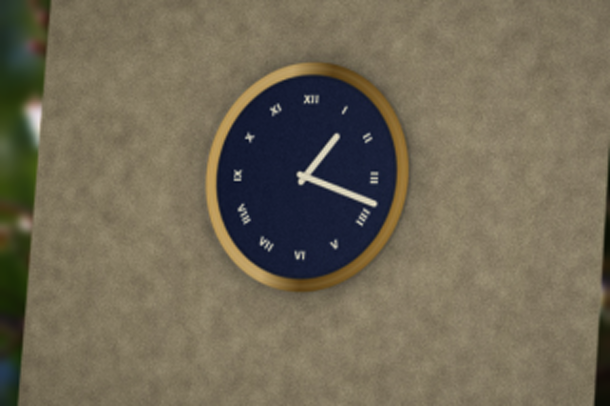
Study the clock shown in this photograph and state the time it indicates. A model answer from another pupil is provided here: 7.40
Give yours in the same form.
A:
1.18
